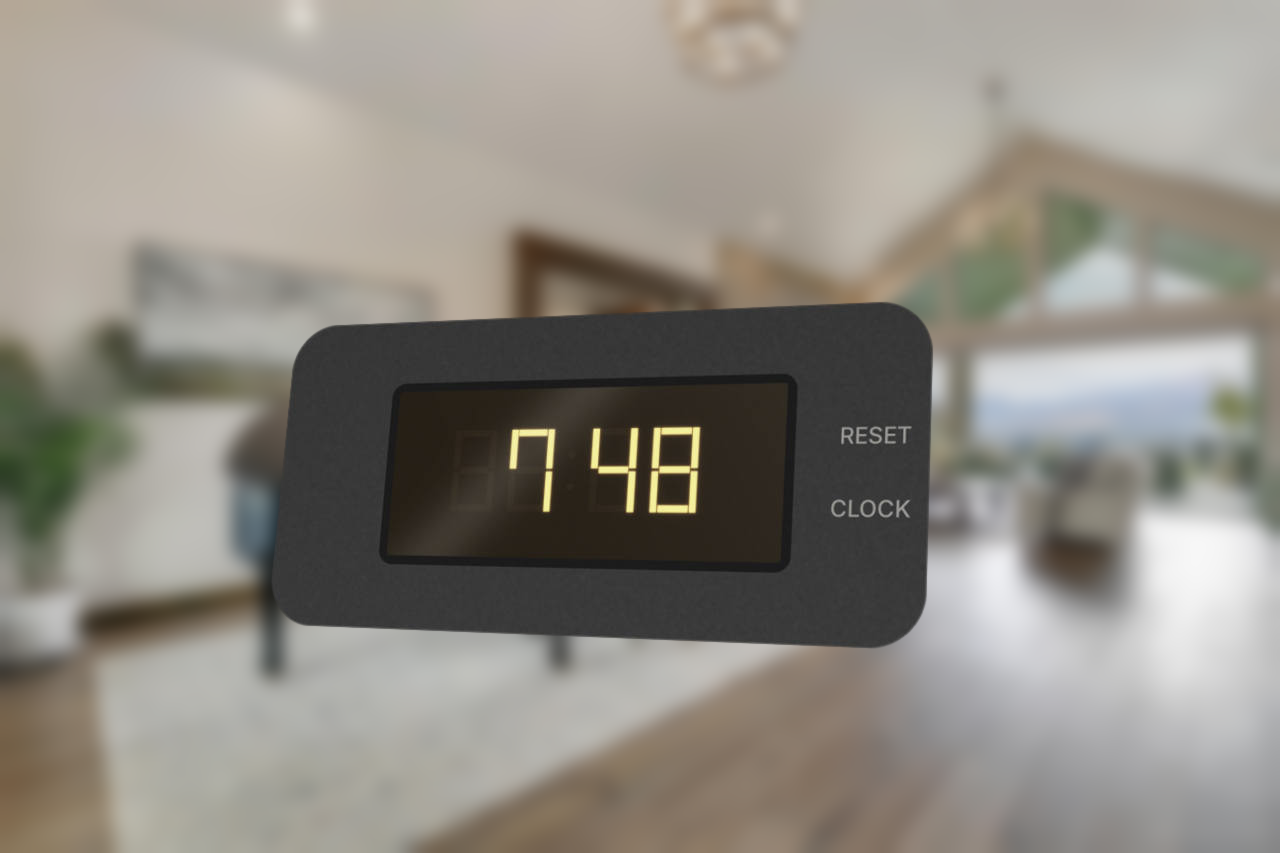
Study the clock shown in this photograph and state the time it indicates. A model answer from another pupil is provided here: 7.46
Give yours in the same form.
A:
7.48
